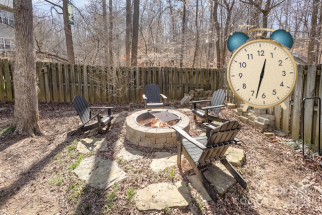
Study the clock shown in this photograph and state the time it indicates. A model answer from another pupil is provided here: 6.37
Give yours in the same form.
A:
12.33
